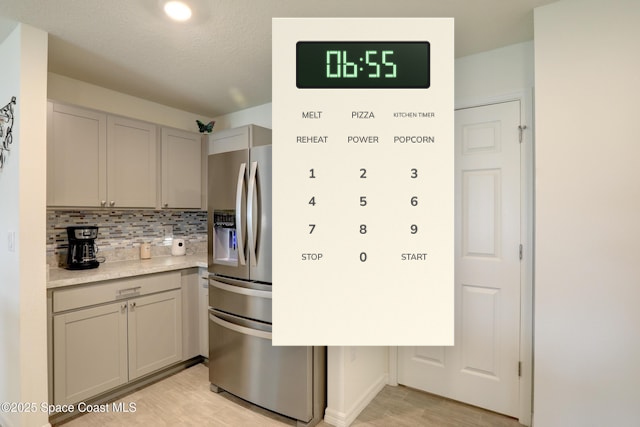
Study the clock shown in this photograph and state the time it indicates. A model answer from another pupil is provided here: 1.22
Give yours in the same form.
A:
6.55
